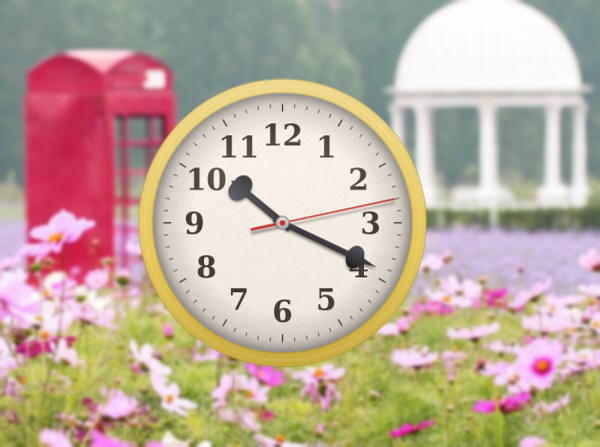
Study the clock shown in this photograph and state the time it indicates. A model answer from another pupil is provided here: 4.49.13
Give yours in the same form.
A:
10.19.13
